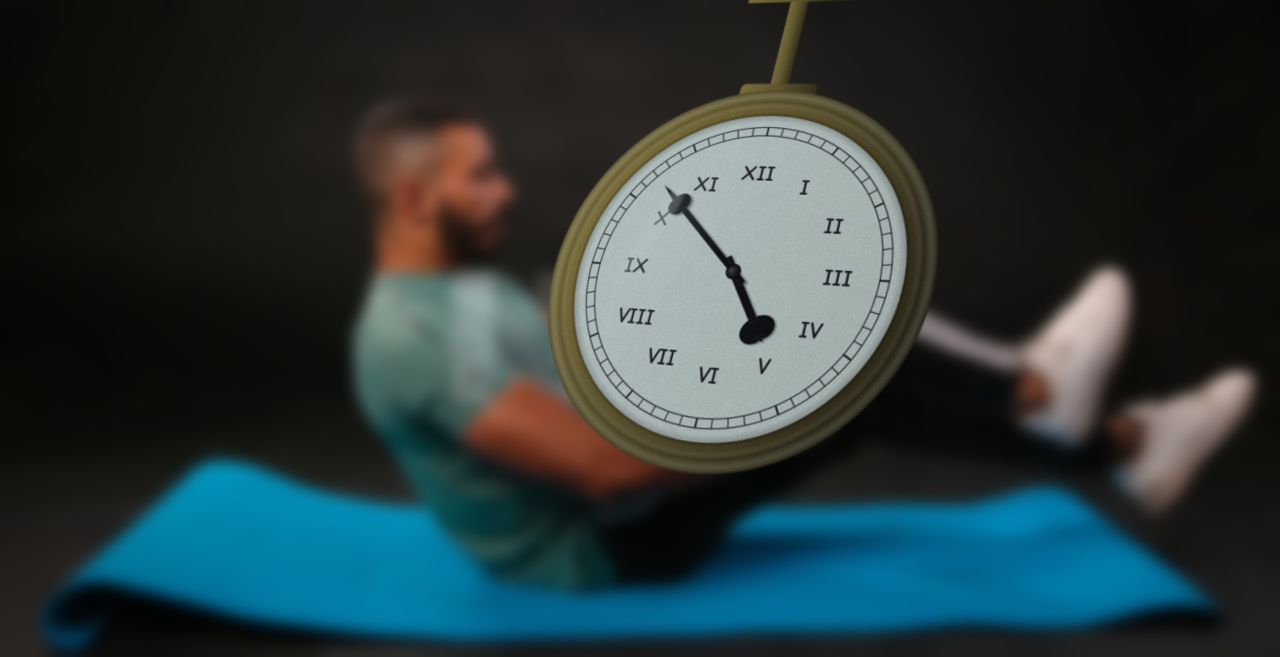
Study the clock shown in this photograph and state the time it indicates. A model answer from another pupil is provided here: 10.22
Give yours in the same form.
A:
4.52
